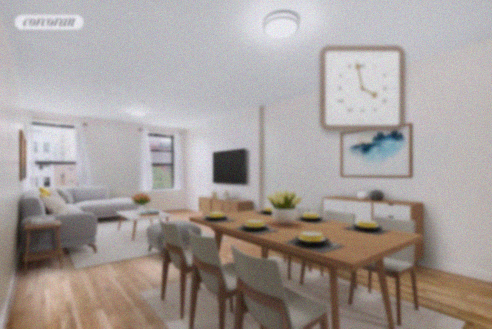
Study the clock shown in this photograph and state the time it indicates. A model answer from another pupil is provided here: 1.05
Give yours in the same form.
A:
3.58
